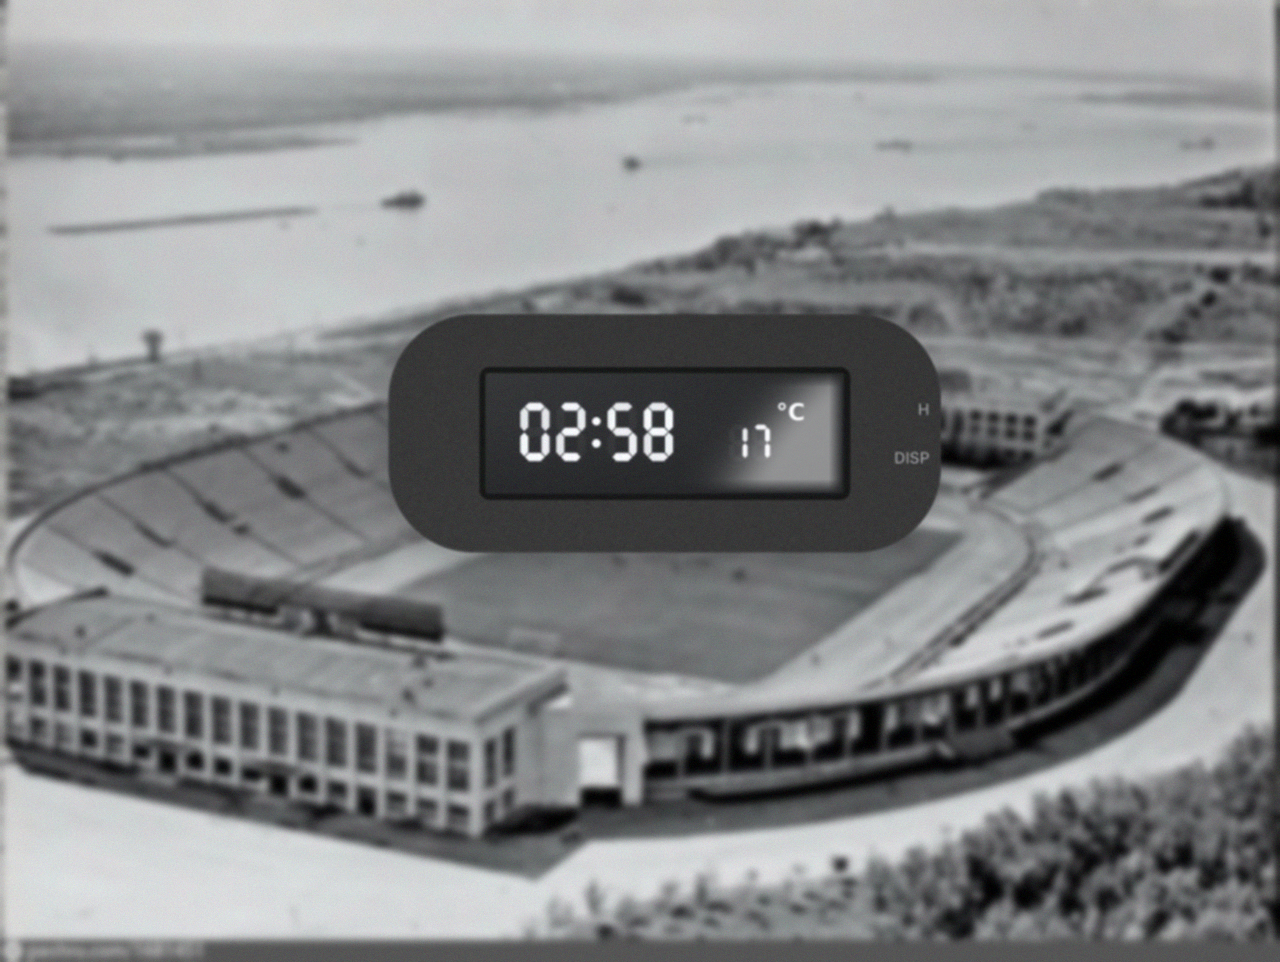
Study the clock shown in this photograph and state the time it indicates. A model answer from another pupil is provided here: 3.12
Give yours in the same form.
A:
2.58
